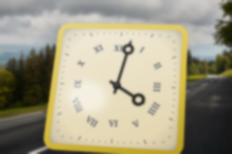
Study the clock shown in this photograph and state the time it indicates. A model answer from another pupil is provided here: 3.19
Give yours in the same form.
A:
4.02
